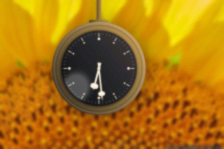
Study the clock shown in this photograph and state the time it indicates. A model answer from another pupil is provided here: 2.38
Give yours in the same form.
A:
6.29
